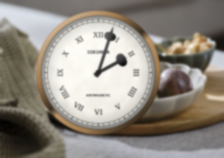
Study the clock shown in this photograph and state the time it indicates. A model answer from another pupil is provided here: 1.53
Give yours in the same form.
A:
2.03
